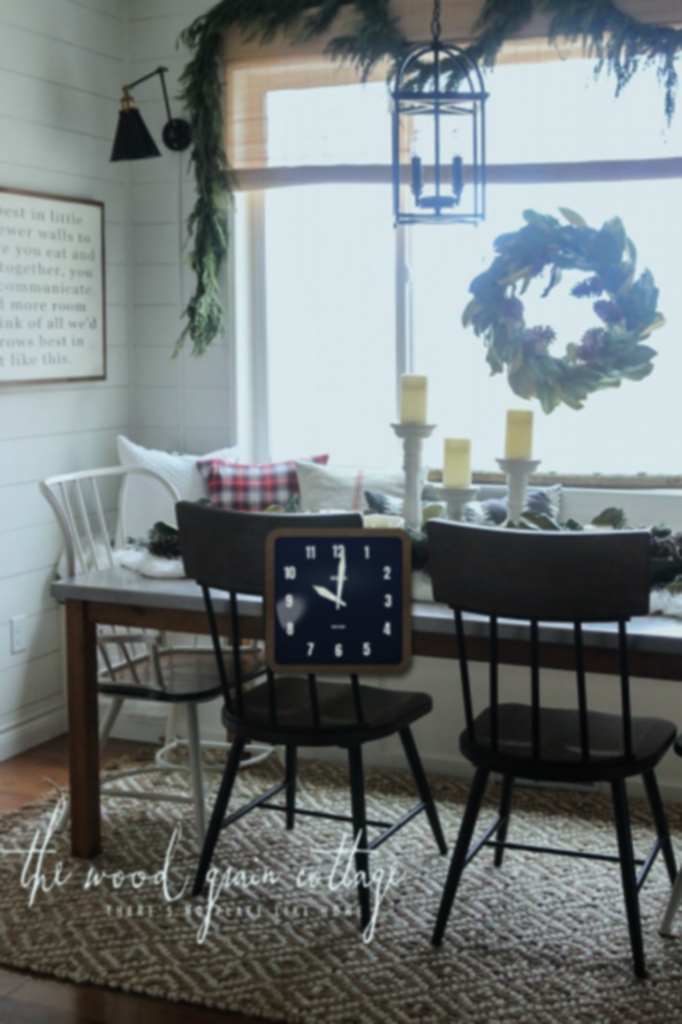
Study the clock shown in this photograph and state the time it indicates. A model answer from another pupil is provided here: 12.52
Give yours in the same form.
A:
10.01
